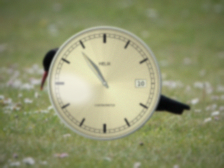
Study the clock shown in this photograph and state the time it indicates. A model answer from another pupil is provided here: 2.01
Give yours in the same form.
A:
10.54
